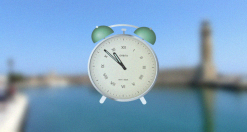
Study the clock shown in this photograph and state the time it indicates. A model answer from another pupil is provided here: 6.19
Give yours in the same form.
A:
10.52
